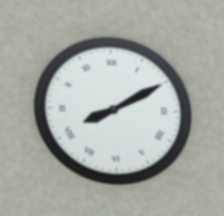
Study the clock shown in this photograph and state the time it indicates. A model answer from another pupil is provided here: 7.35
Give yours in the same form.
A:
8.10
